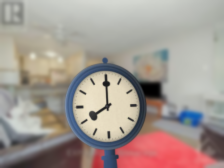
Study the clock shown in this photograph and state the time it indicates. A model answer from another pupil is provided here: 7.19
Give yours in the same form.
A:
8.00
